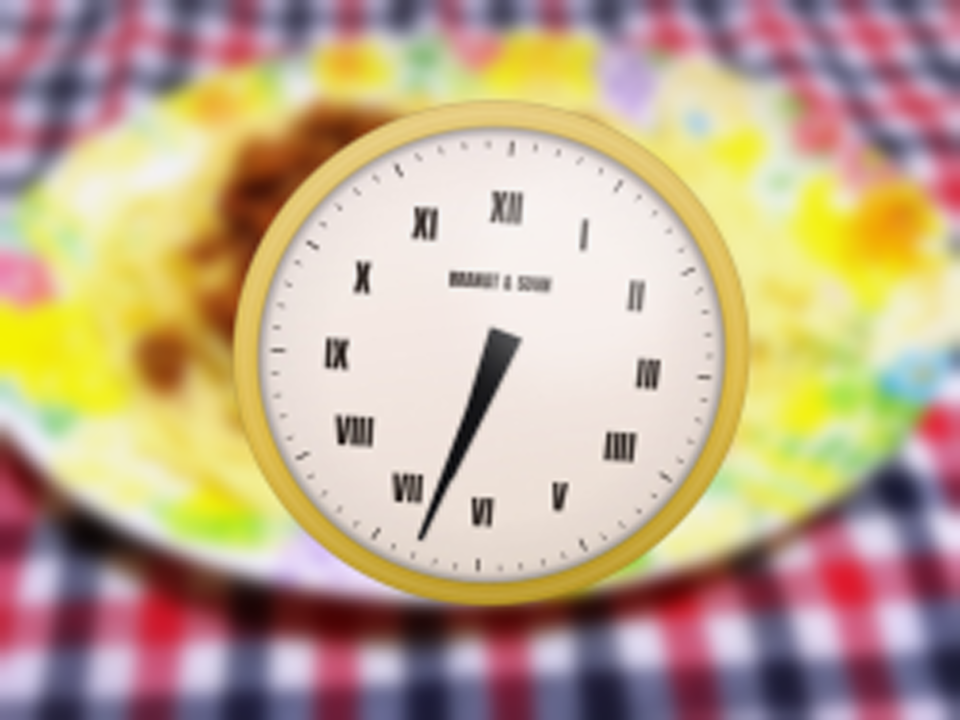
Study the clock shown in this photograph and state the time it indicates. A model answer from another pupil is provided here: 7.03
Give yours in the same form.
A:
6.33
